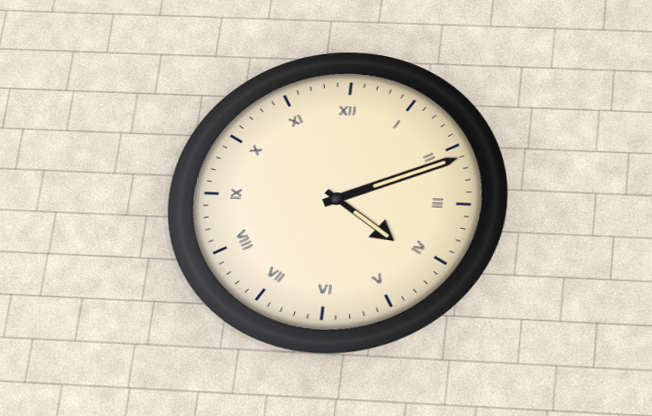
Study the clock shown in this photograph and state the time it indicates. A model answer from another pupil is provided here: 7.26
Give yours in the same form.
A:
4.11
